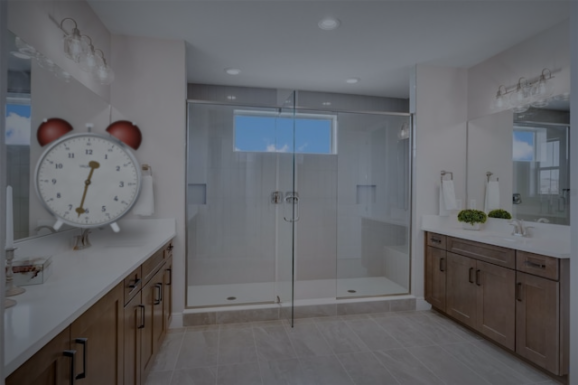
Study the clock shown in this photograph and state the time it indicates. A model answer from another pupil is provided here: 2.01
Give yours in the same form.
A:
12.32
